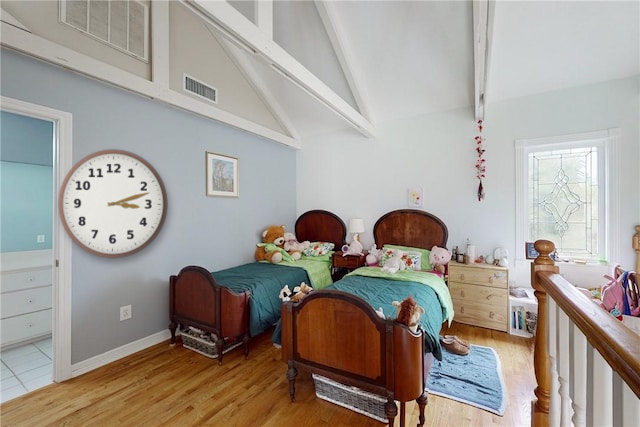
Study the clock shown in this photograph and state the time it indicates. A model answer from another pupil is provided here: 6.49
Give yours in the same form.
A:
3.12
